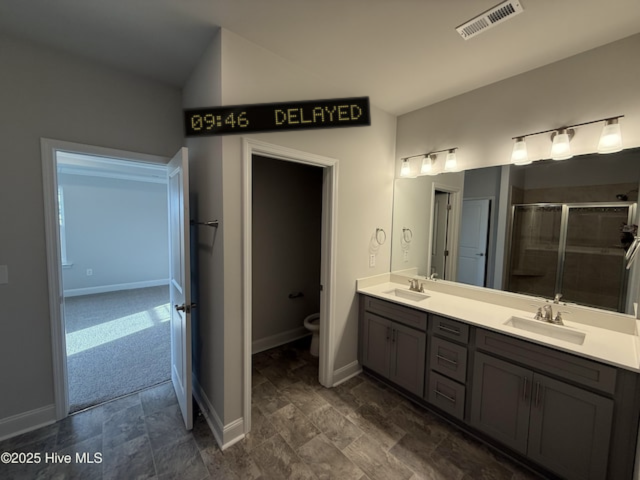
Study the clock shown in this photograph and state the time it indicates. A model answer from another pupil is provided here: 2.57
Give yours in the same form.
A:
9.46
